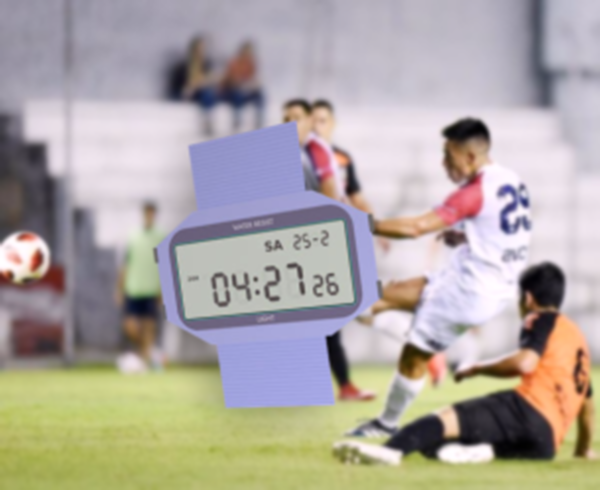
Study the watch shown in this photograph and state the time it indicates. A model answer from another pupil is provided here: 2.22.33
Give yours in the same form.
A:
4.27.26
